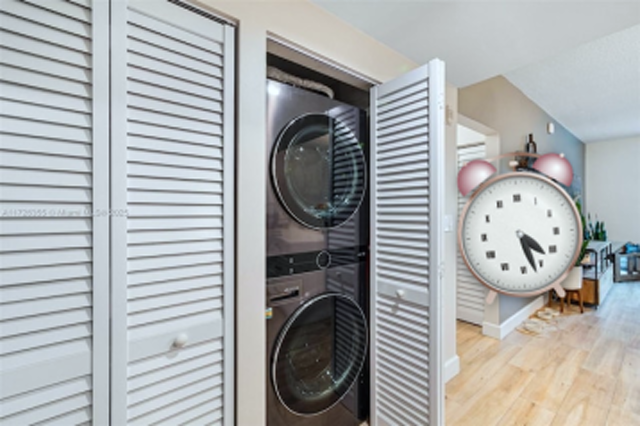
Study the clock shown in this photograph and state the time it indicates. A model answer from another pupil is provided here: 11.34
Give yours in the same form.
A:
4.27
